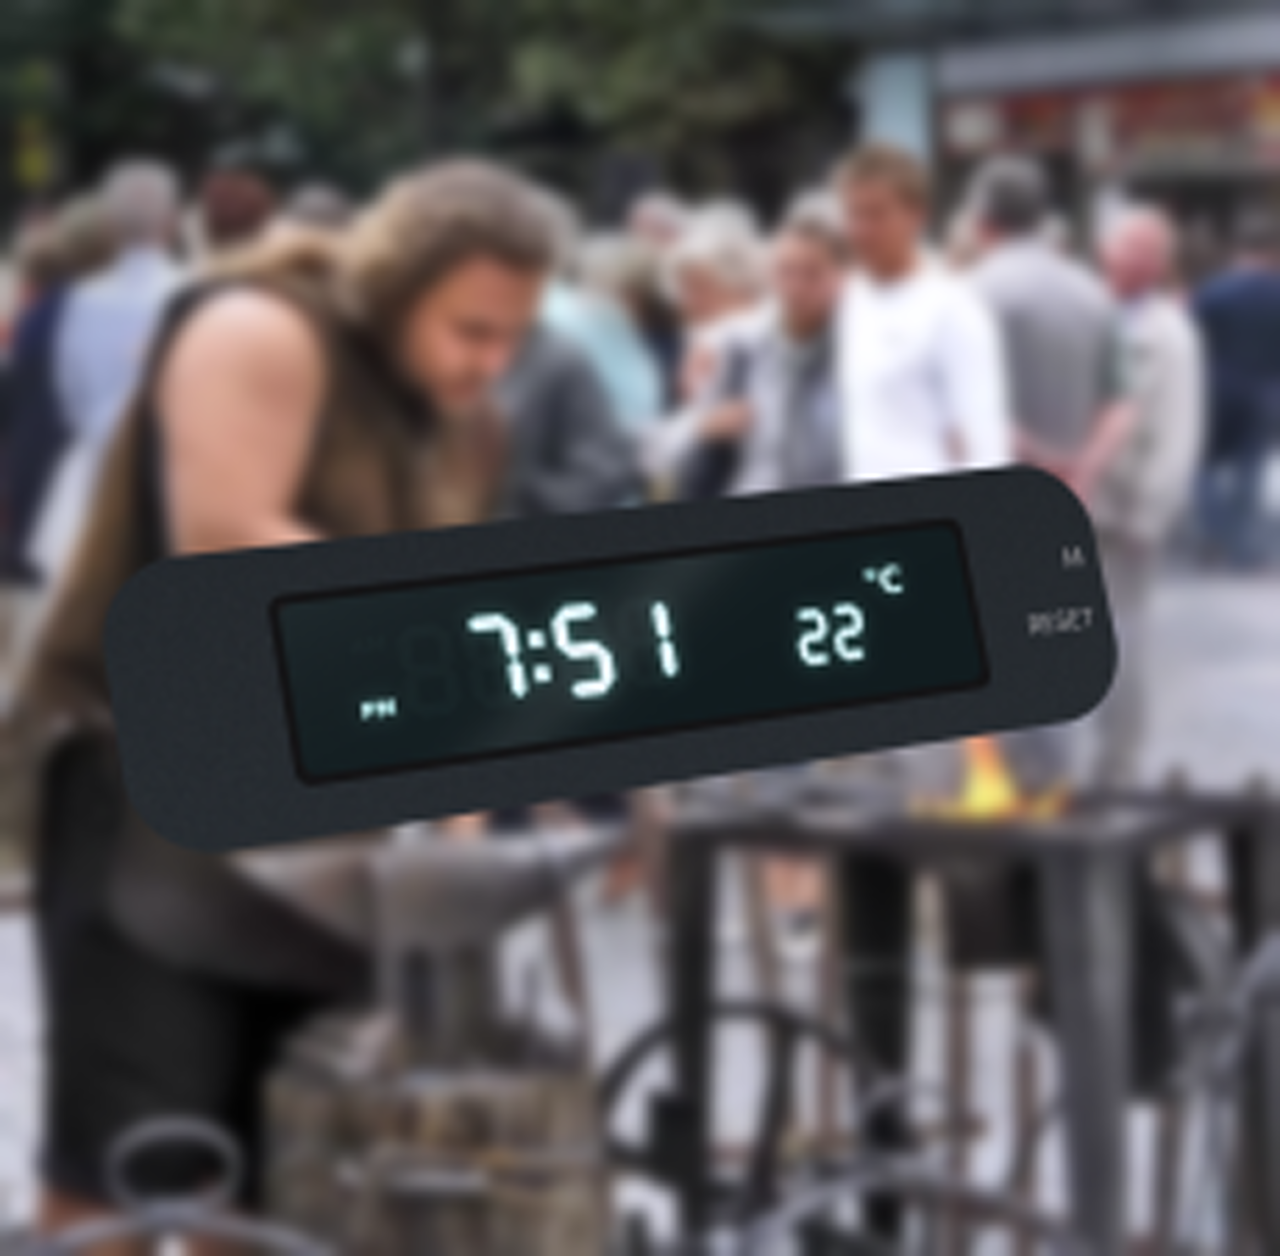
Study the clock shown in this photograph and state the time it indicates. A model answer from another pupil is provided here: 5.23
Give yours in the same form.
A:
7.51
